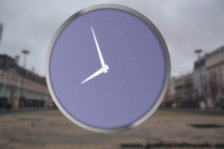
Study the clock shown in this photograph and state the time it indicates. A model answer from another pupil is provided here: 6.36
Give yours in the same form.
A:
7.57
